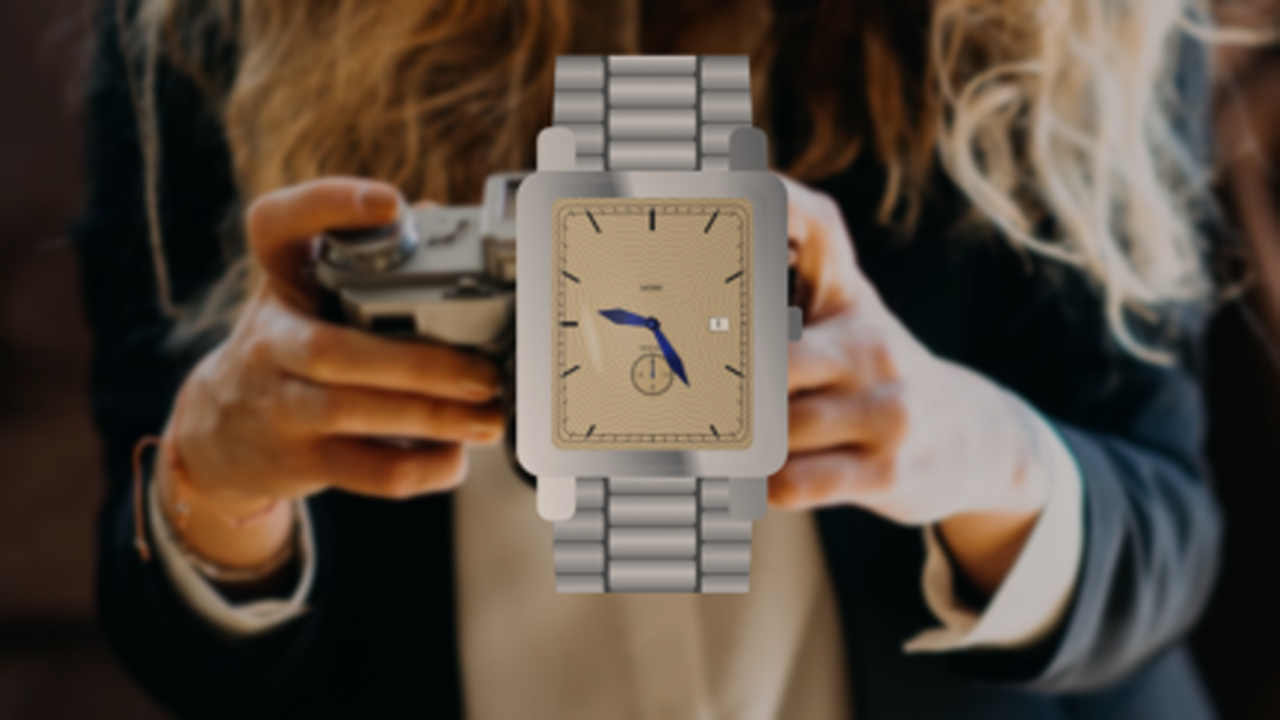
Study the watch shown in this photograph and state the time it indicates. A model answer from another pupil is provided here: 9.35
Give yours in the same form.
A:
9.25
